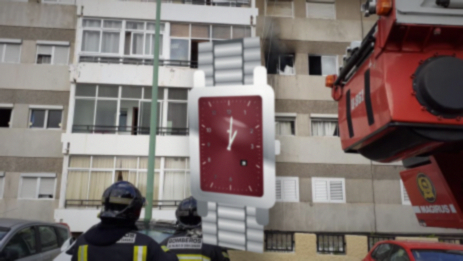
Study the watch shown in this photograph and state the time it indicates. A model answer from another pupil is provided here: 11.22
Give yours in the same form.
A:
1.01
